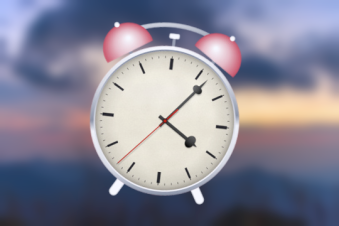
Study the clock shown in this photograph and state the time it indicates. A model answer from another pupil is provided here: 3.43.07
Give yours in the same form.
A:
4.06.37
